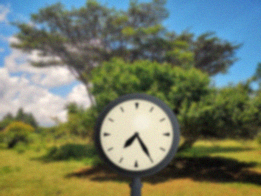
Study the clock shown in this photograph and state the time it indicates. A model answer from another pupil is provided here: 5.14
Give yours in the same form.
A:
7.25
